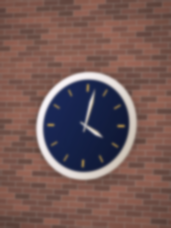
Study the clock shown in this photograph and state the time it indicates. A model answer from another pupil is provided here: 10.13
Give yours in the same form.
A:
4.02
